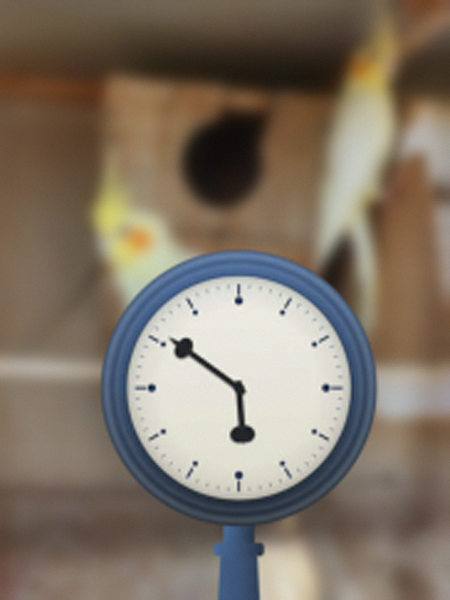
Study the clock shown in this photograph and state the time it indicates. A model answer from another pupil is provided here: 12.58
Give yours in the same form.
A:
5.51
